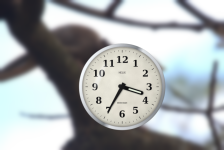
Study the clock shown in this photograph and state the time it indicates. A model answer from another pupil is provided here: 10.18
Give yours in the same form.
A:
3.35
